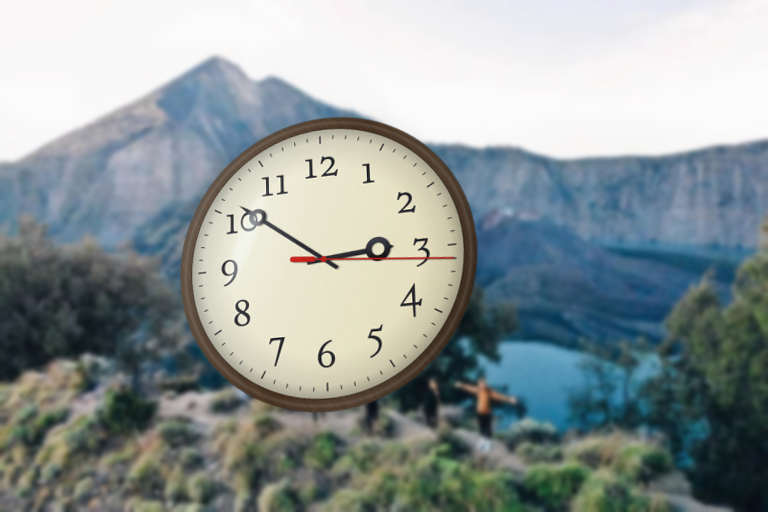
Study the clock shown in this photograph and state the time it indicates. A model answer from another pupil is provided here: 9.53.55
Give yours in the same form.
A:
2.51.16
